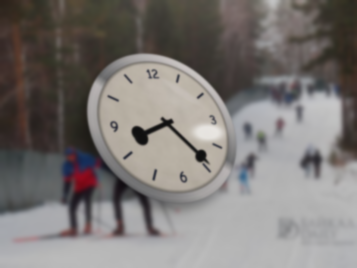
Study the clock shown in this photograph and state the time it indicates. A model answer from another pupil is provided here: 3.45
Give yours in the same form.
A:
8.24
